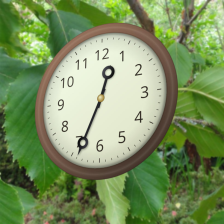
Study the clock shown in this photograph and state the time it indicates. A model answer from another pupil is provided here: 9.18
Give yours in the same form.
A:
12.34
